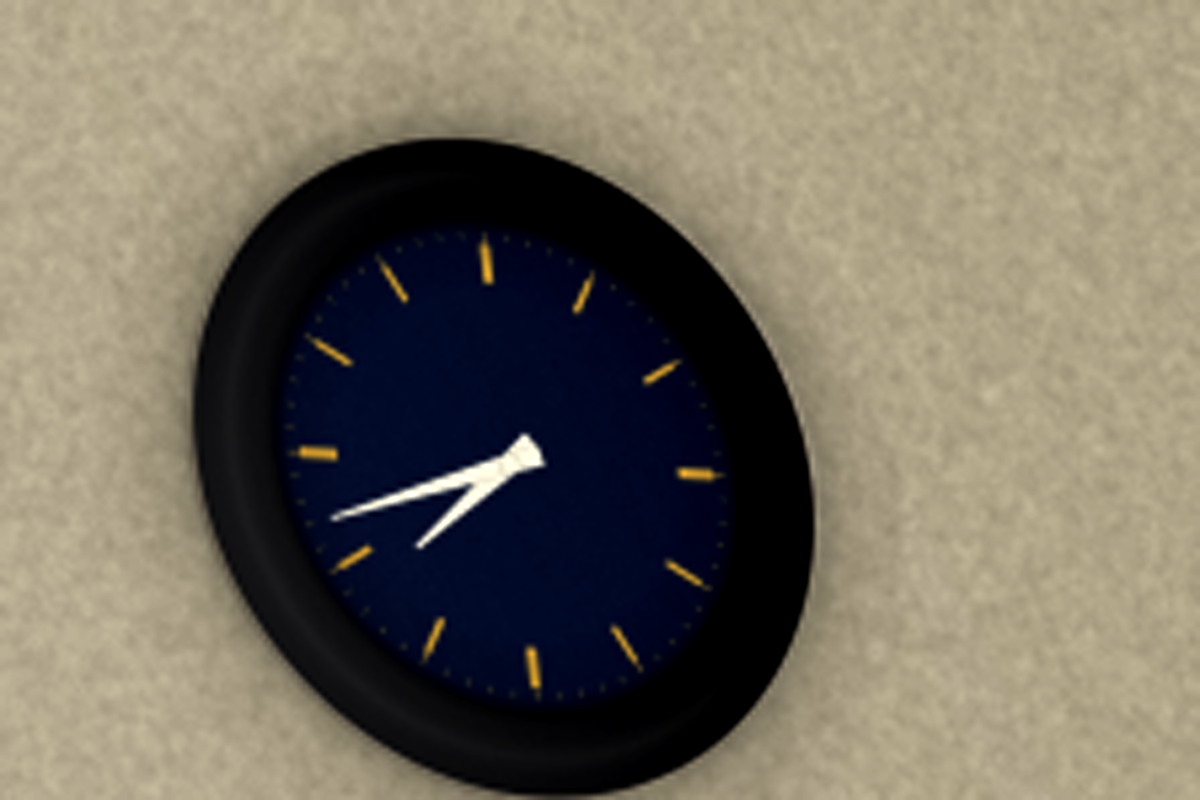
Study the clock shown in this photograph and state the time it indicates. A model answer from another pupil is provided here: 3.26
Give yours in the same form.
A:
7.42
